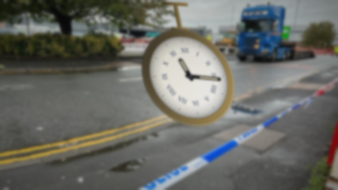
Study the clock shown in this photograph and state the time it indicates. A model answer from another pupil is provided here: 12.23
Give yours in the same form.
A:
11.16
